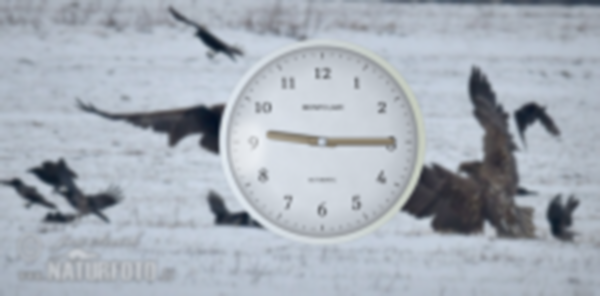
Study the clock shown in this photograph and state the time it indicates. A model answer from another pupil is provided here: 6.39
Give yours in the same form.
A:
9.15
